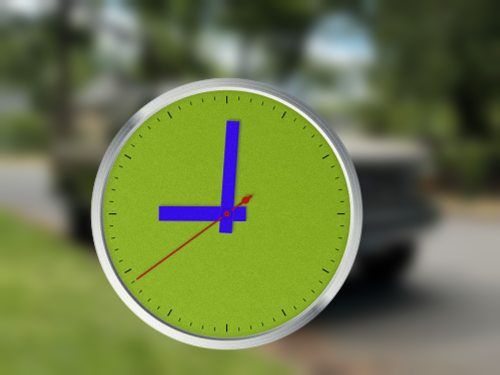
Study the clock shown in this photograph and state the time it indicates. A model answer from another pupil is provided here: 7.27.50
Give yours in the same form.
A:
9.00.39
